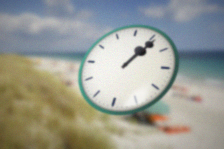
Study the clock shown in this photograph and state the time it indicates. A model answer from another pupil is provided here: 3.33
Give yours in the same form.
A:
1.06
